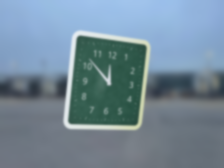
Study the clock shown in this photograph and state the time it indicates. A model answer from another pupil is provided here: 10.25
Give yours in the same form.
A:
11.52
